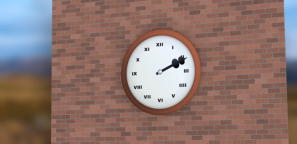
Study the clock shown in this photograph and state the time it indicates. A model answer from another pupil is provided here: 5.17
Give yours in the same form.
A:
2.11
